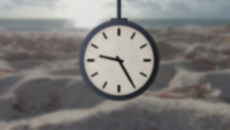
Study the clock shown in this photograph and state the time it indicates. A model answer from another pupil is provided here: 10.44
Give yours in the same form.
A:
9.25
